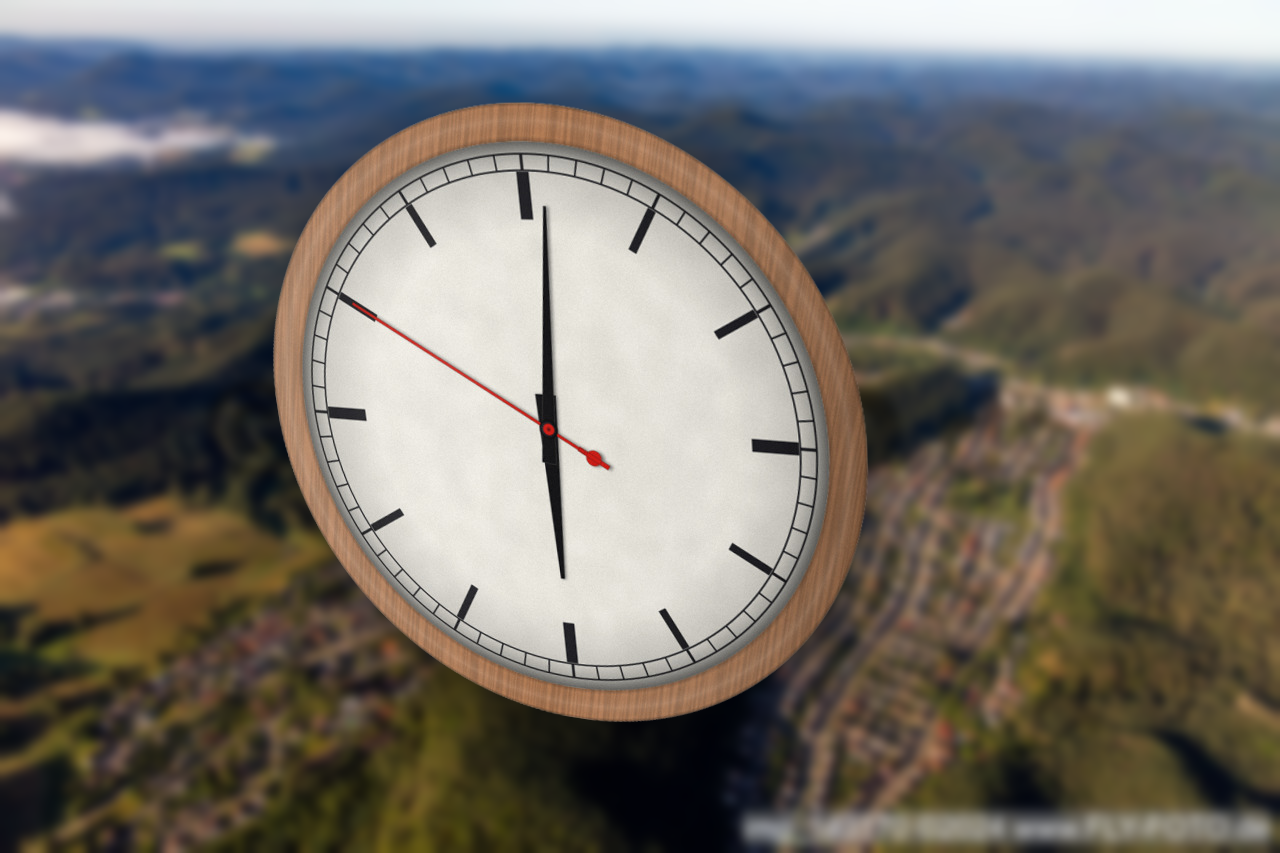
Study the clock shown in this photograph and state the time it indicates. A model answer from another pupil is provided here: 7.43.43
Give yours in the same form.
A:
6.00.50
